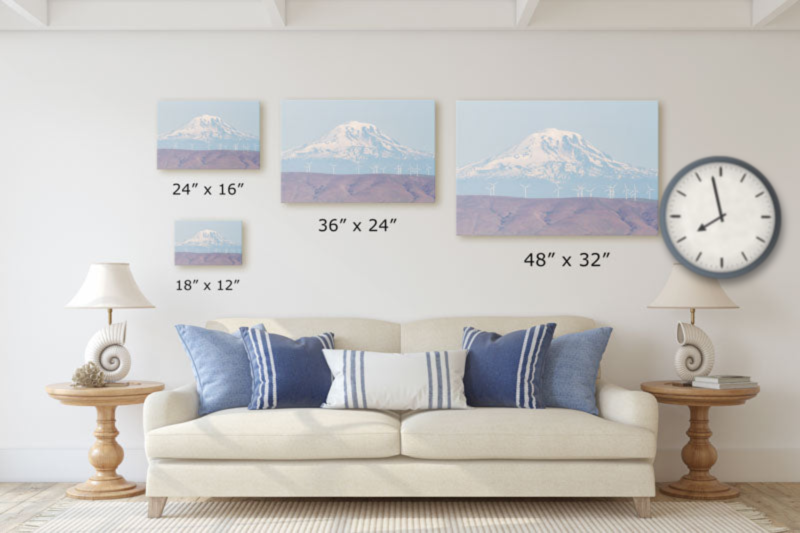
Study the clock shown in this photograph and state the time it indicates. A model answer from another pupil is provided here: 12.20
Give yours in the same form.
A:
7.58
